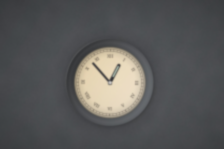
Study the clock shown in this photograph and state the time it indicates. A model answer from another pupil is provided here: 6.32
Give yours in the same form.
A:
12.53
